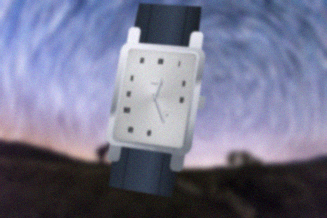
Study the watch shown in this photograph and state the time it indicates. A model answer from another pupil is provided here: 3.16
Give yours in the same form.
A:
12.25
